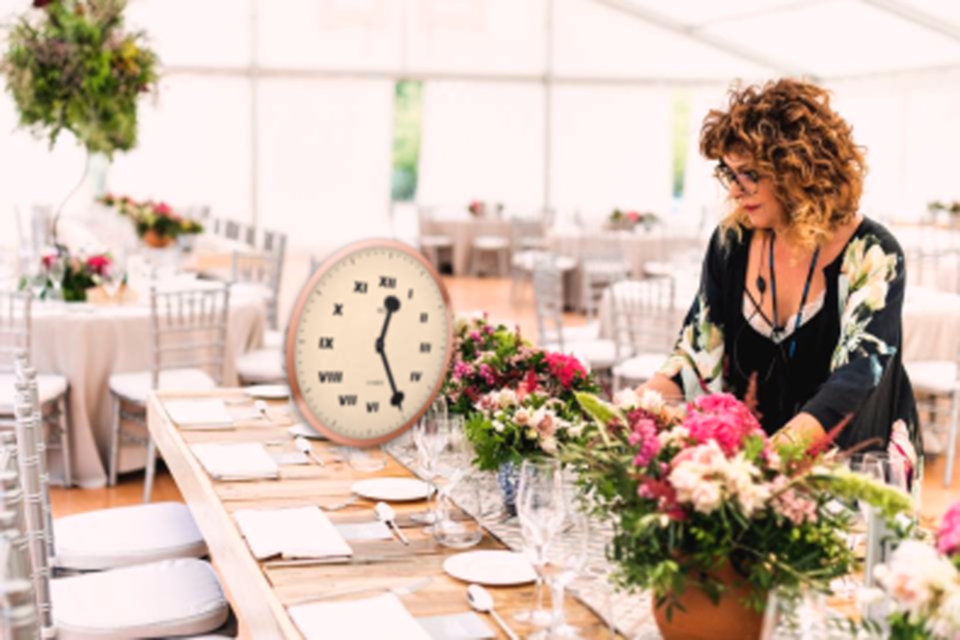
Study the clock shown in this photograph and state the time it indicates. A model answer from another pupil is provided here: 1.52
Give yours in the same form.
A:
12.25
